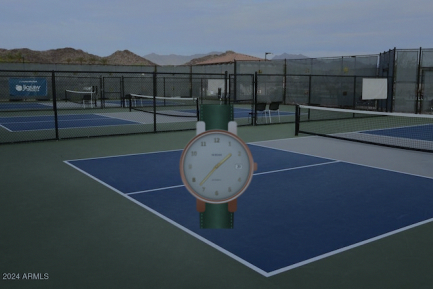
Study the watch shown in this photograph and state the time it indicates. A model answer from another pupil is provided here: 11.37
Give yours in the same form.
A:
1.37
